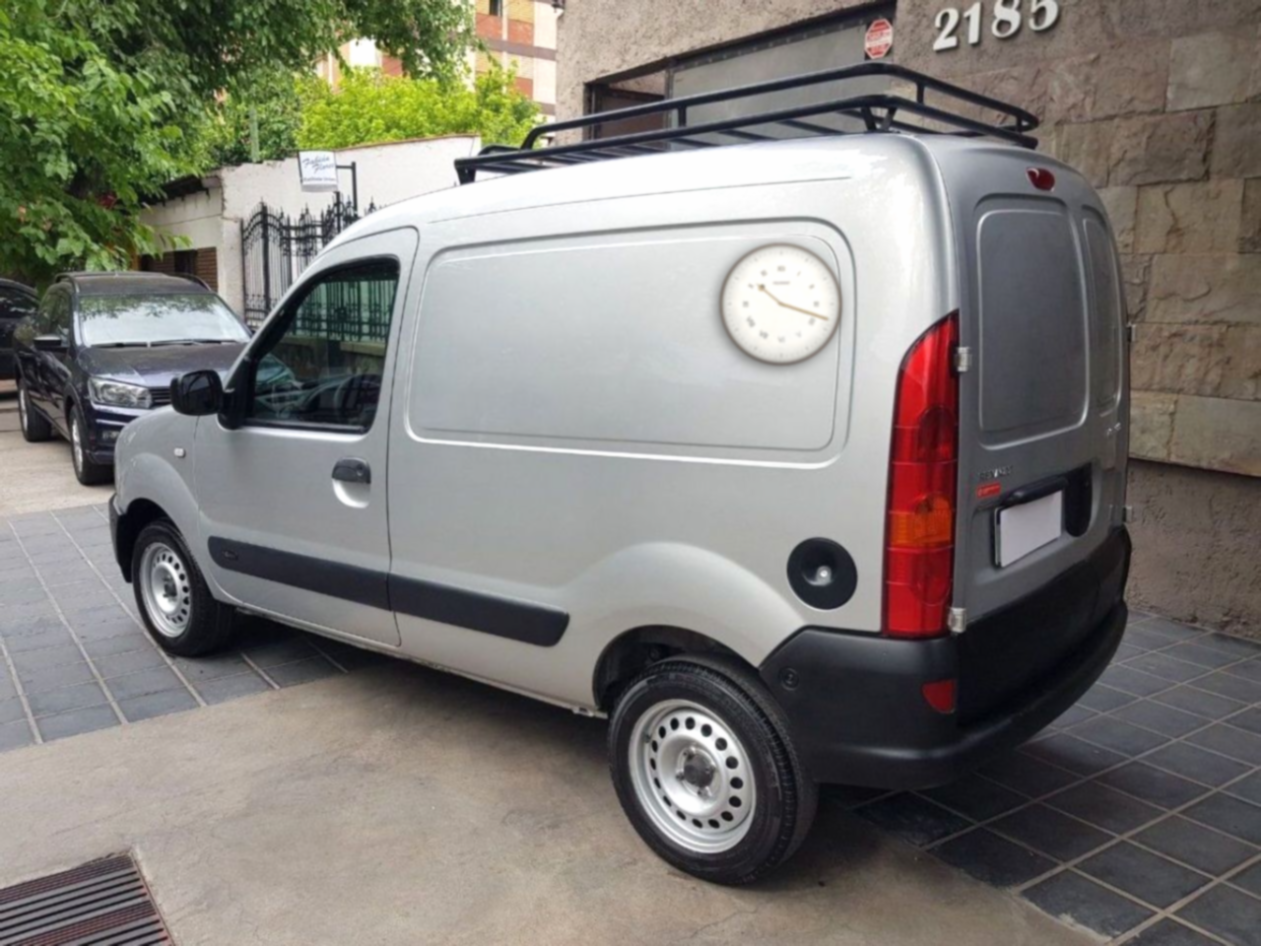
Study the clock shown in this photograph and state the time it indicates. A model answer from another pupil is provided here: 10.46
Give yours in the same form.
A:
10.18
